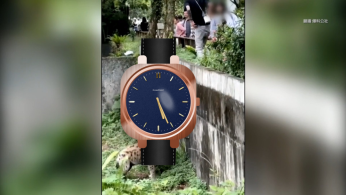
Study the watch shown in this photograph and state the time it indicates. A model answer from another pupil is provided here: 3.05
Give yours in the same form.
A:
5.26
